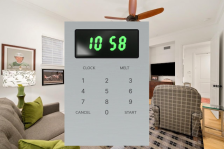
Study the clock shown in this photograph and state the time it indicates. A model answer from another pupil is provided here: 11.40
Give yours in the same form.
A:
10.58
